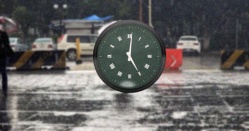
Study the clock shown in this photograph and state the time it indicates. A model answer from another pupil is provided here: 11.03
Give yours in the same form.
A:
5.01
